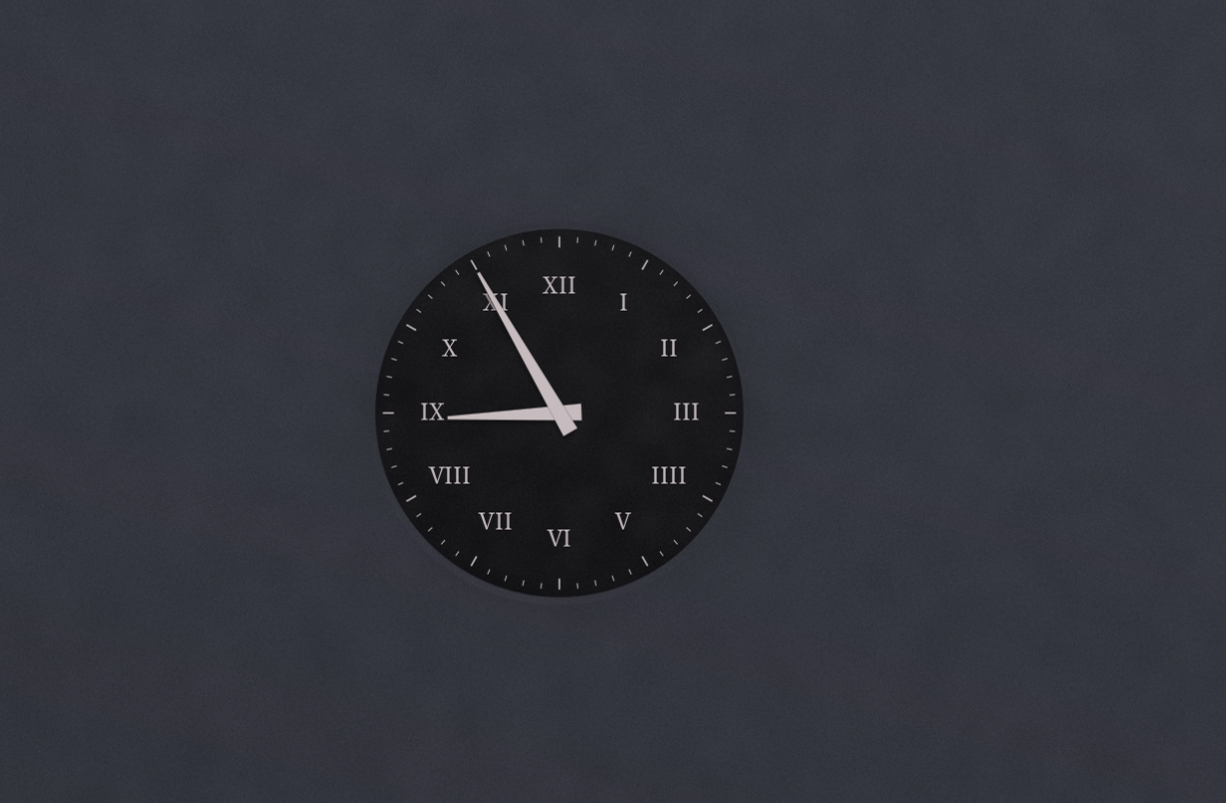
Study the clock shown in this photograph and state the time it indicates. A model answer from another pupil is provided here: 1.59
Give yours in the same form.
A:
8.55
